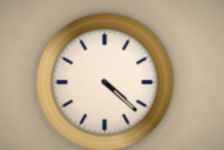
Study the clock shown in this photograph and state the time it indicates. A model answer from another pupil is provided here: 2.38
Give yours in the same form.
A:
4.22
